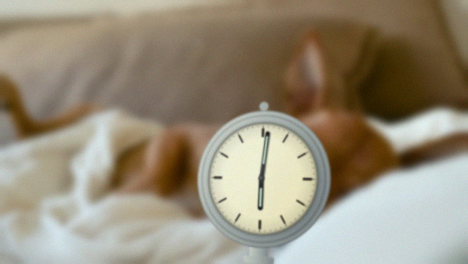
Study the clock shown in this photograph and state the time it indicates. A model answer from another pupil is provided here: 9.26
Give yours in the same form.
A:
6.01
